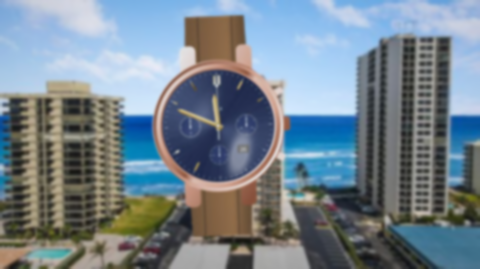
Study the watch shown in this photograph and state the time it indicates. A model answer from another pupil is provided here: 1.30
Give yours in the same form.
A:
11.49
